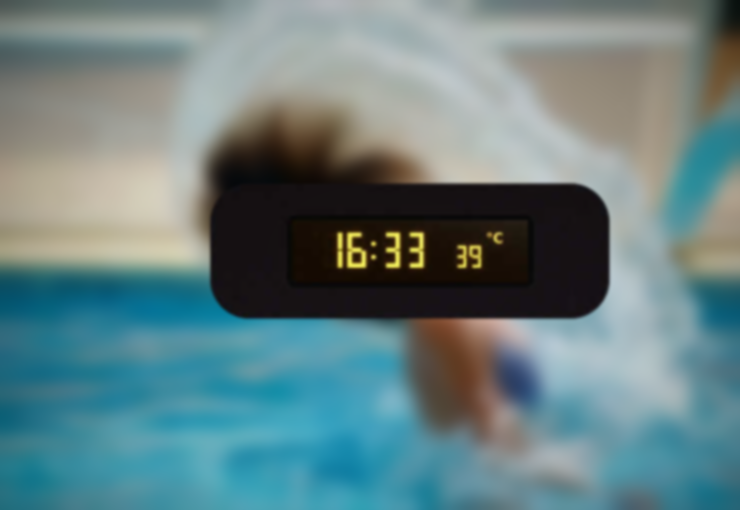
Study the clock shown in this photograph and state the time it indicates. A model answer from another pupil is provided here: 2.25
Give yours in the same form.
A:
16.33
